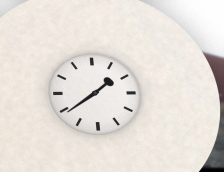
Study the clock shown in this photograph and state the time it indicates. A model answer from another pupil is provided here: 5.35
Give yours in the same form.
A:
1.39
